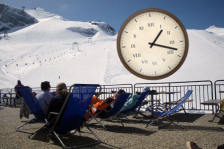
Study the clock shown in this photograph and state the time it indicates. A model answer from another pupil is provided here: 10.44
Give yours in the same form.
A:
1.18
